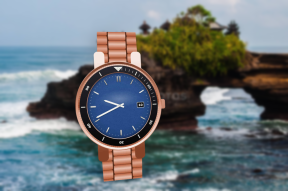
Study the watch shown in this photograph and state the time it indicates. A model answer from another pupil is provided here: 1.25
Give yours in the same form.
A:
9.41
